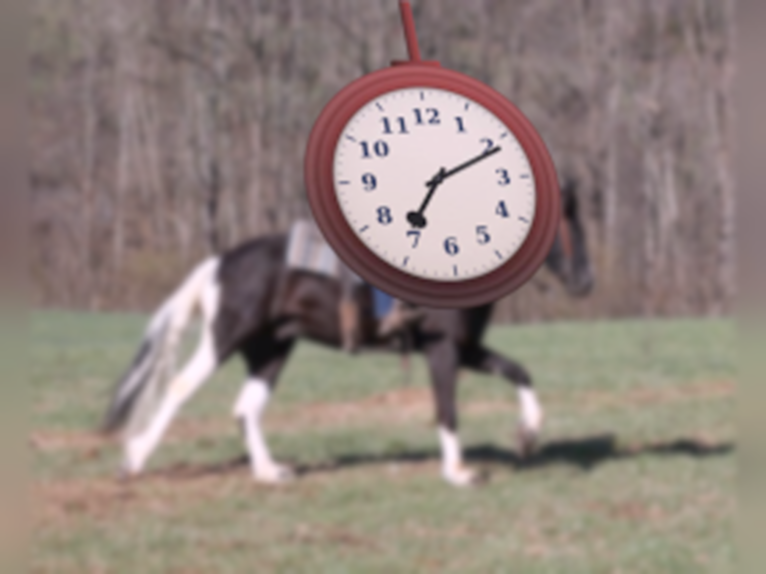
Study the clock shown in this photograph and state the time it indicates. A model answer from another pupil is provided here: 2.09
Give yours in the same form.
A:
7.11
